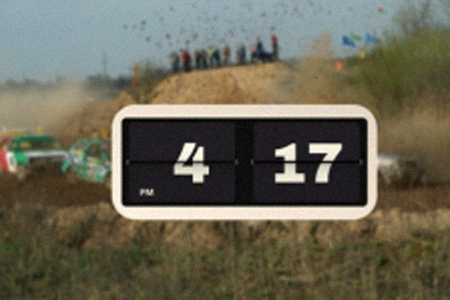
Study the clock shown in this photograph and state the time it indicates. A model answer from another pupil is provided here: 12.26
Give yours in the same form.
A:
4.17
